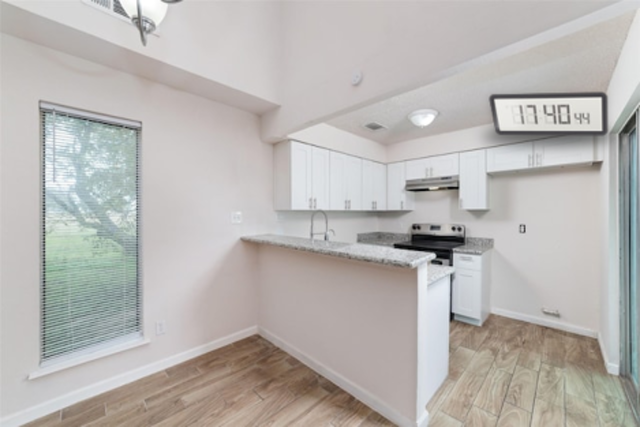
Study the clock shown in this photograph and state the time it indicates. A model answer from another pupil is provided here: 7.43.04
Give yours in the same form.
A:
17.40.44
